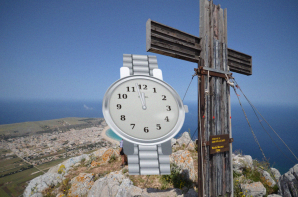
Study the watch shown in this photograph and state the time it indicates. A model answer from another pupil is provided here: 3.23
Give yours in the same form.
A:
11.58
